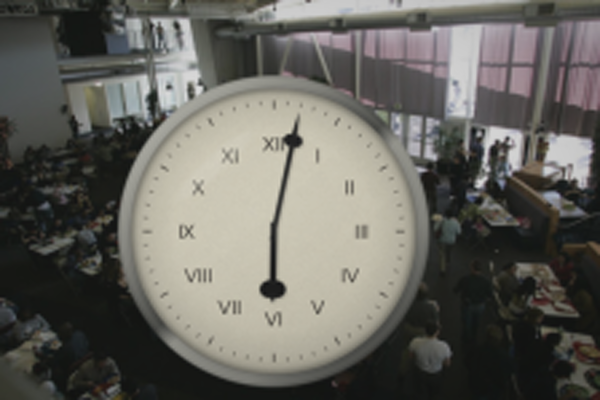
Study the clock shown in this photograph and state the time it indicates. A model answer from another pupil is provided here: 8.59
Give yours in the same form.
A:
6.02
